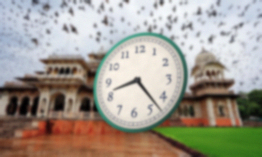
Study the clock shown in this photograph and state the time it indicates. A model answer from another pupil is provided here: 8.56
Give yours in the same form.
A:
8.23
